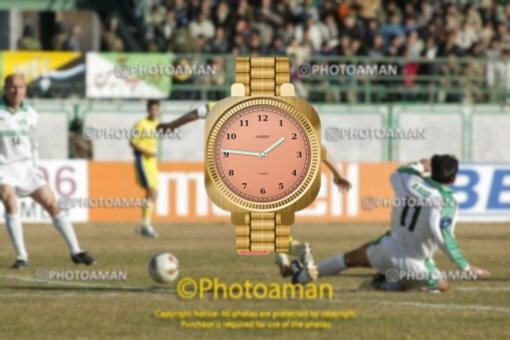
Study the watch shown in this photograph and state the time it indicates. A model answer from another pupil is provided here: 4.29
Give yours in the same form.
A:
1.46
